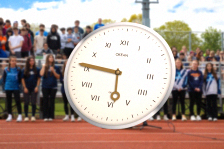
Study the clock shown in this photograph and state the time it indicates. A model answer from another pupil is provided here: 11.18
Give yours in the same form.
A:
5.46
